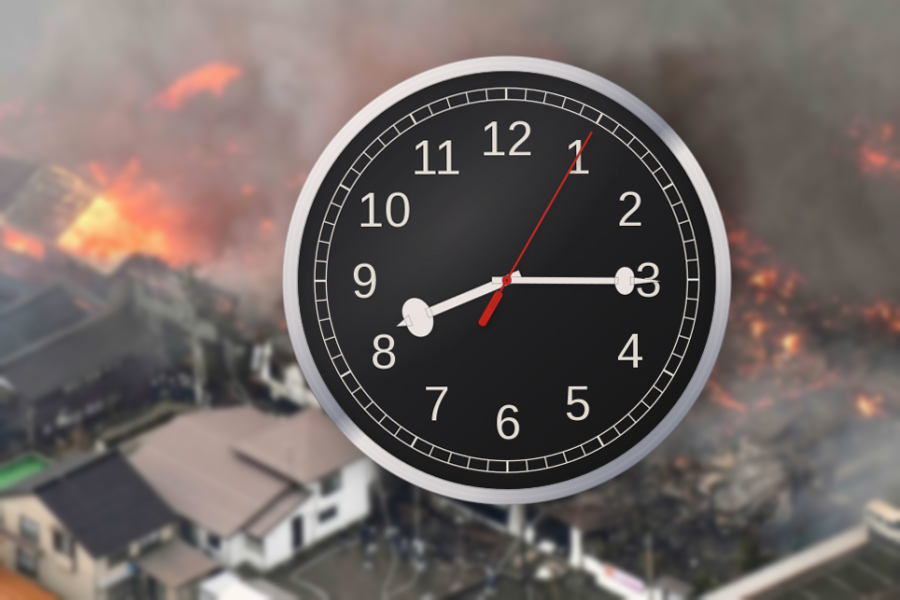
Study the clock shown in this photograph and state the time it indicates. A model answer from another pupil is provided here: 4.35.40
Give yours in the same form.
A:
8.15.05
